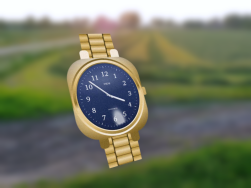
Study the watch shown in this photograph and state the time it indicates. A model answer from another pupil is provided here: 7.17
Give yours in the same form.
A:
3.52
